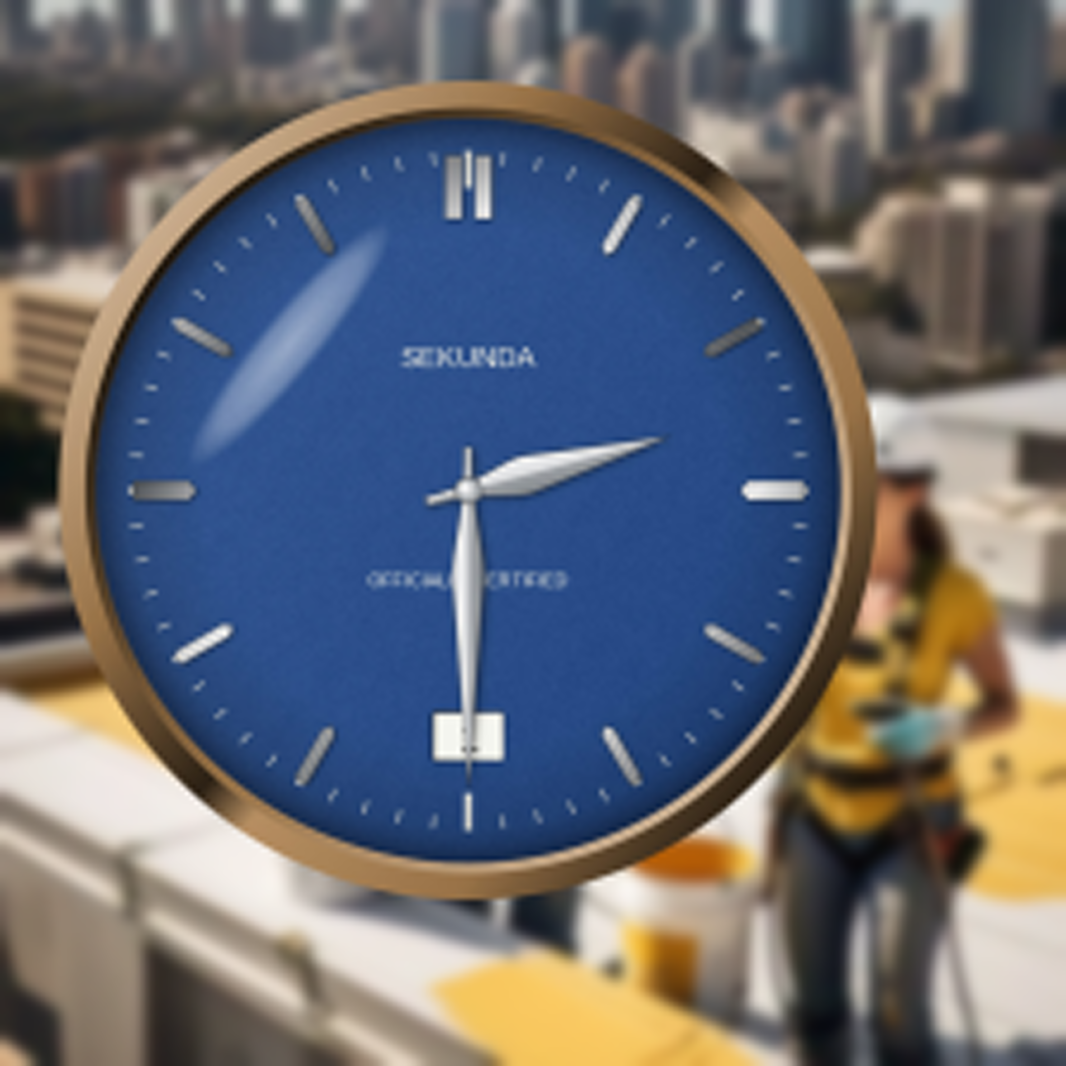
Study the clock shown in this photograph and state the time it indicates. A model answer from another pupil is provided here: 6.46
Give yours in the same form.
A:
2.30
